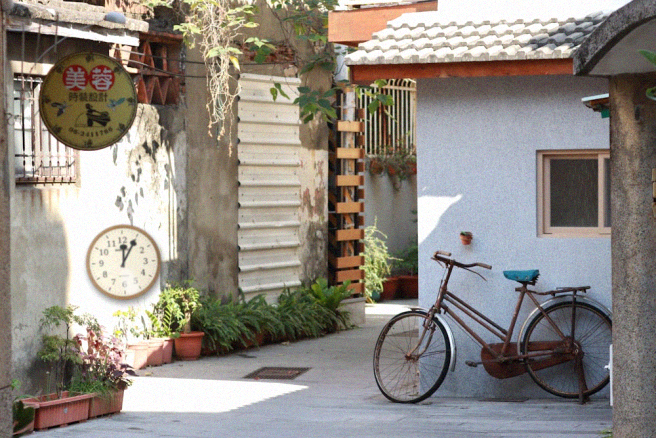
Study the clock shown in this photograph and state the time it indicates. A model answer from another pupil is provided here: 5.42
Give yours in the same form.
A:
12.05
